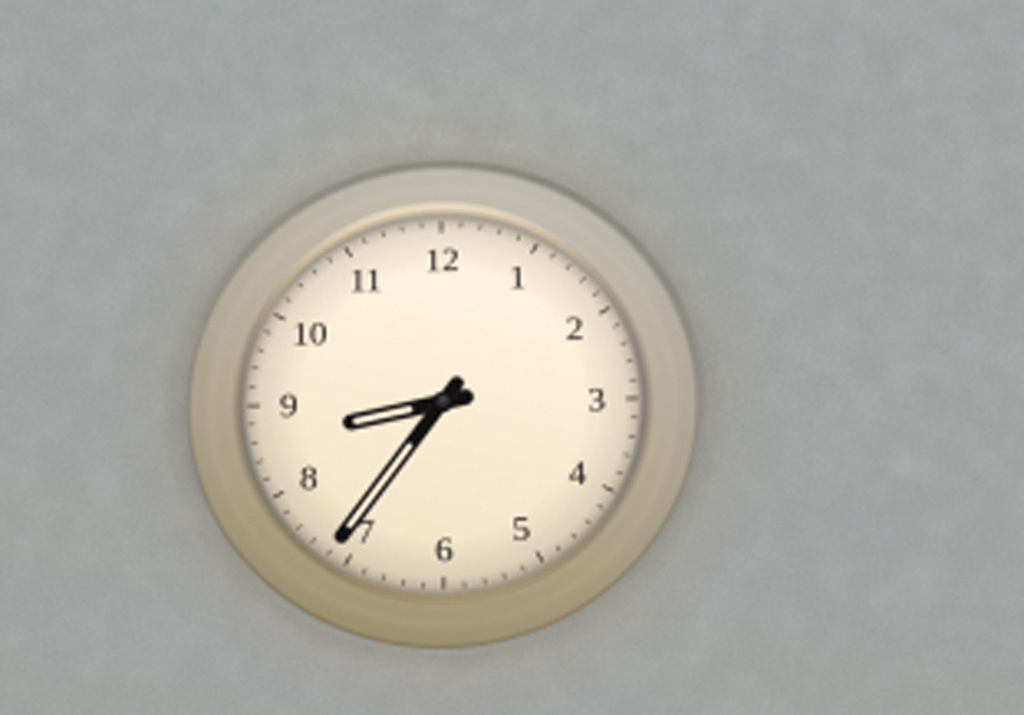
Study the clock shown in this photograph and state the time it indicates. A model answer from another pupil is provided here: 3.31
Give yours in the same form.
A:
8.36
